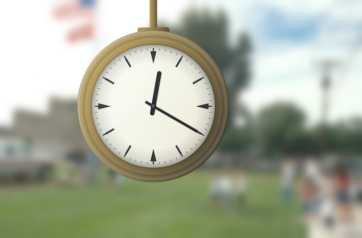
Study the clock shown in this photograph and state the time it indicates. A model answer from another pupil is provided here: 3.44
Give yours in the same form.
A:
12.20
